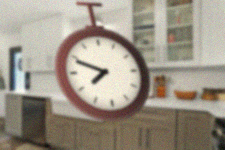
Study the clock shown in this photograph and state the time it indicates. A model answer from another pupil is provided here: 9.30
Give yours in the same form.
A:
7.49
